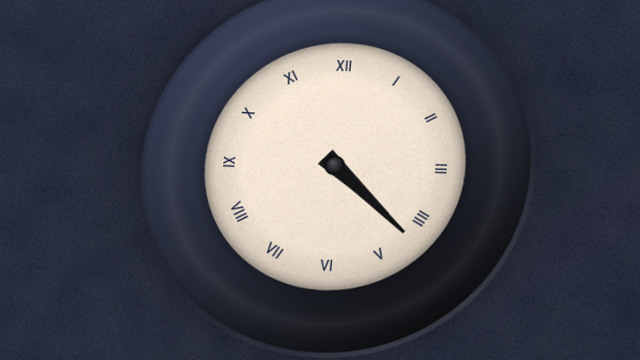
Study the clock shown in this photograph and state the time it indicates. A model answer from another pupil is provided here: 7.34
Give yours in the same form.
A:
4.22
